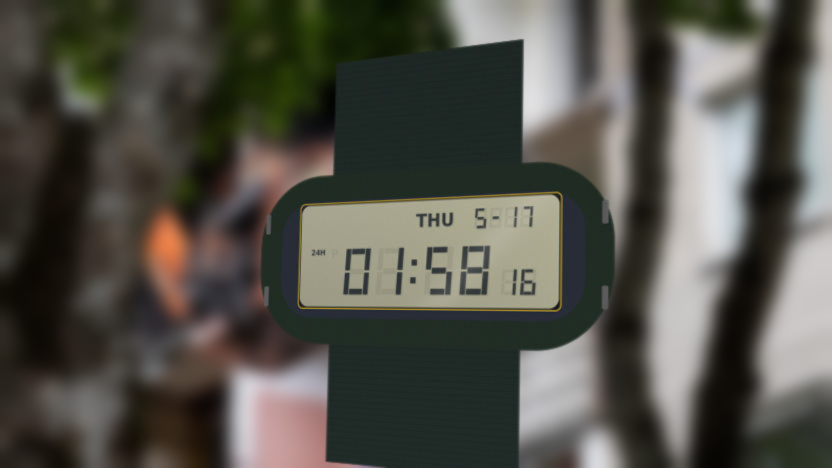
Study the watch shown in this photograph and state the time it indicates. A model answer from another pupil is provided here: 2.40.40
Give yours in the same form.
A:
1.58.16
